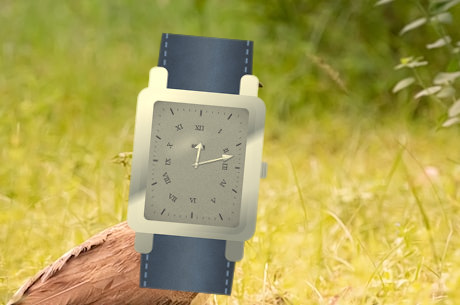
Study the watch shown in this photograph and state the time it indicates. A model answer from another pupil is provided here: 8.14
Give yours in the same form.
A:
12.12
